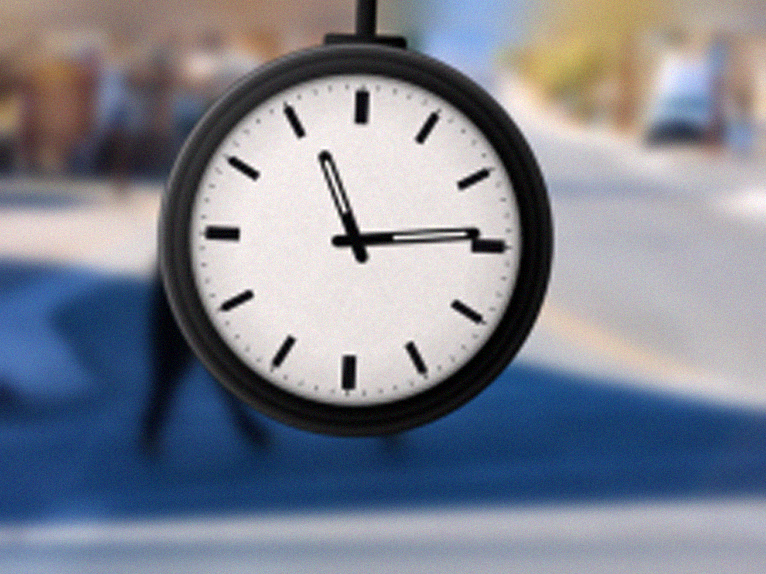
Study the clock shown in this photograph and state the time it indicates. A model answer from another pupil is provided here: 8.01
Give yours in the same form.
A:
11.14
